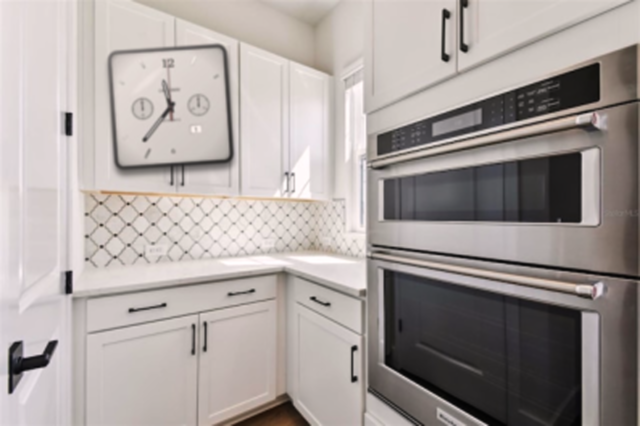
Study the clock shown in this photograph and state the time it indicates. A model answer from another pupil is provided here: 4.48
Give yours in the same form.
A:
11.37
